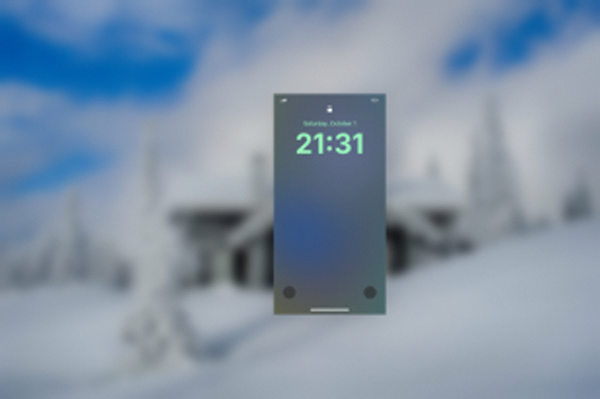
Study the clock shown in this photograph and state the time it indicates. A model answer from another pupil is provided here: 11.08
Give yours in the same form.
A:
21.31
